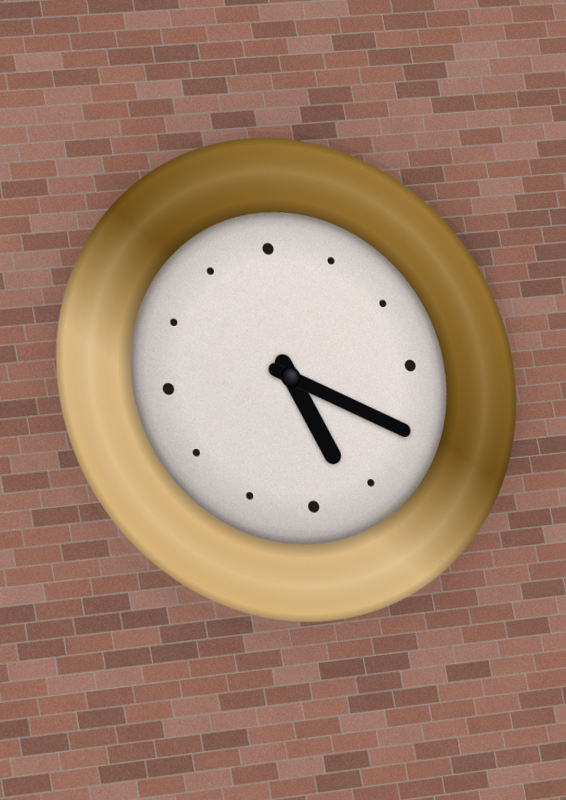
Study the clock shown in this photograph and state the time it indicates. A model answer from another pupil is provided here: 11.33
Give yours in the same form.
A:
5.20
